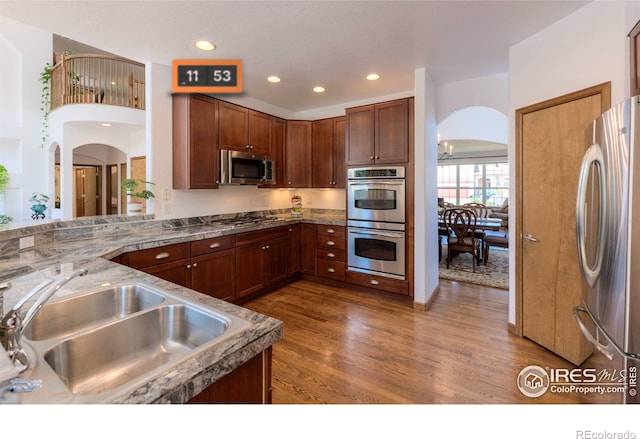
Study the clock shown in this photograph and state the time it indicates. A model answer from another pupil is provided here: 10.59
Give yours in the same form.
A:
11.53
